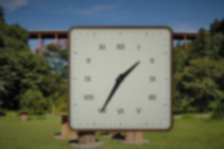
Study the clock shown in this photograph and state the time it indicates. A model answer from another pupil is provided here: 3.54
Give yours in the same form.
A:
1.35
